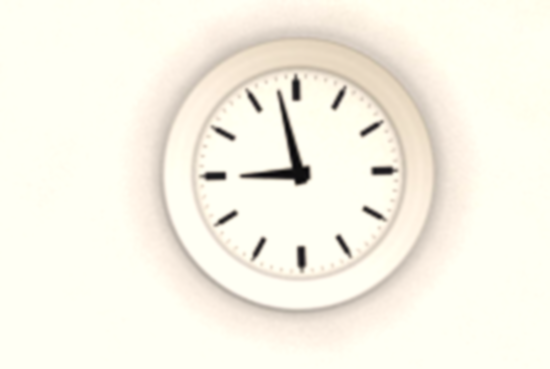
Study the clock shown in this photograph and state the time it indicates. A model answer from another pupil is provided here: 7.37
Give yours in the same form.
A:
8.58
